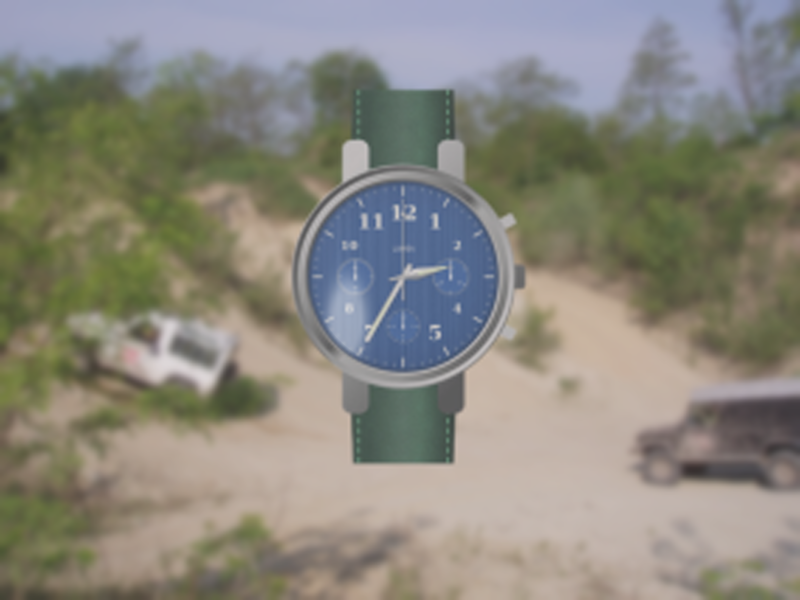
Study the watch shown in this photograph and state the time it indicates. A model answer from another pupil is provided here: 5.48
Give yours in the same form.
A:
2.35
